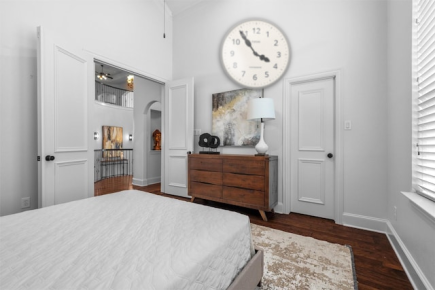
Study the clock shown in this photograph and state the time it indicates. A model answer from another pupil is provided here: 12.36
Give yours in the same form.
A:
3.54
